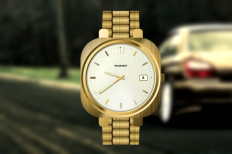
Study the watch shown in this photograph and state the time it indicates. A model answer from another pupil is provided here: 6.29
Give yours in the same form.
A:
9.39
